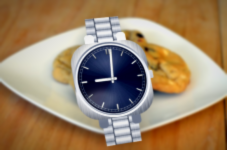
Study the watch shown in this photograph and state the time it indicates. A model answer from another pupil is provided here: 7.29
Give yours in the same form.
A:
9.01
